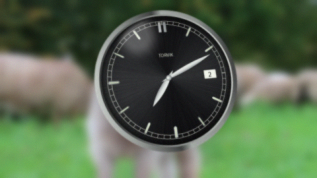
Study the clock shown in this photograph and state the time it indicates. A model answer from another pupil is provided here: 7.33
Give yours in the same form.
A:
7.11
